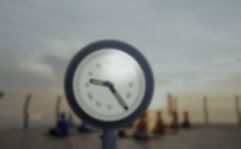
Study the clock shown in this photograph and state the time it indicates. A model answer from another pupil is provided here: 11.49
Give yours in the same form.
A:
9.24
